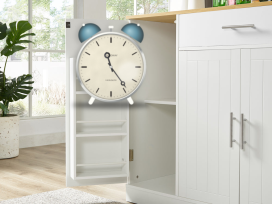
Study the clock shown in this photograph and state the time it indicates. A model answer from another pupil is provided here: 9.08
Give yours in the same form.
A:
11.24
